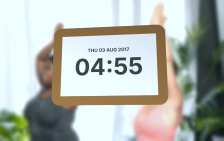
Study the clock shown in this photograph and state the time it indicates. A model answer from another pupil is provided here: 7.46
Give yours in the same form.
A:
4.55
